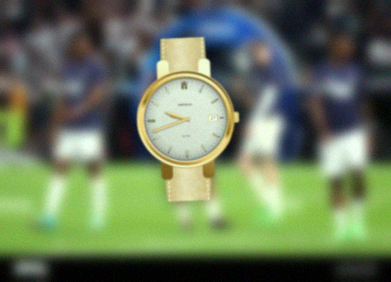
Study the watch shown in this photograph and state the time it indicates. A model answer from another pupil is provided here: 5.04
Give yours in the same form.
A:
9.42
